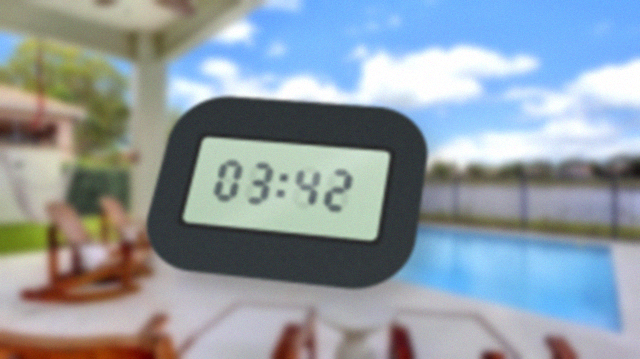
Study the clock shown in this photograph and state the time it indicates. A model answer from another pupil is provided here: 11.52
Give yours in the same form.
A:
3.42
